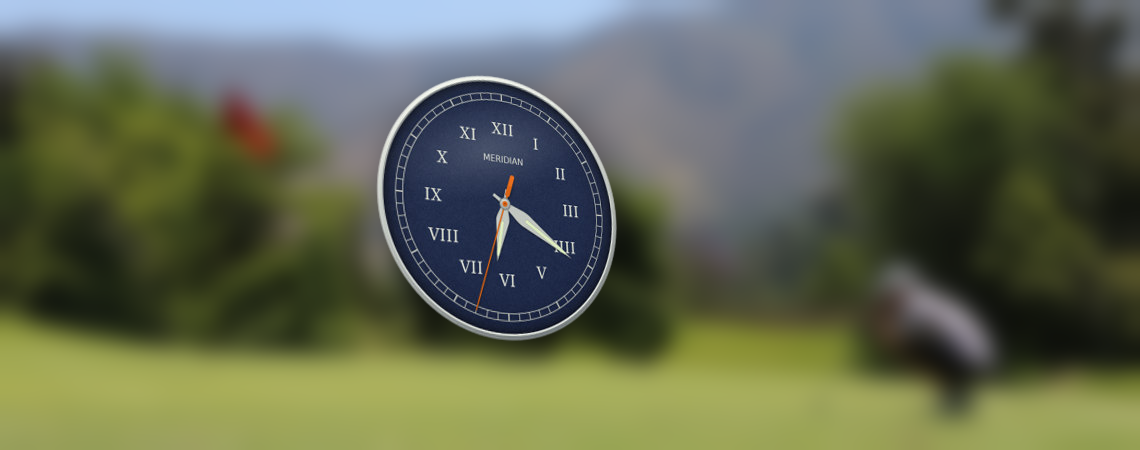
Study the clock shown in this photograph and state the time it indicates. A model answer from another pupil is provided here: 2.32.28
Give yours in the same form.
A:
6.20.33
